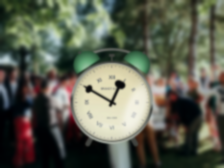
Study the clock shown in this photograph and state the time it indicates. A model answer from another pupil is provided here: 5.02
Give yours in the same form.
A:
12.50
